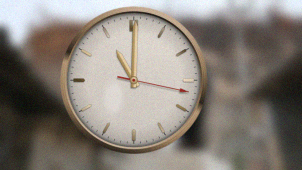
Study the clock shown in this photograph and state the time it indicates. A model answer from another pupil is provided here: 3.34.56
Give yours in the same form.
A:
11.00.17
